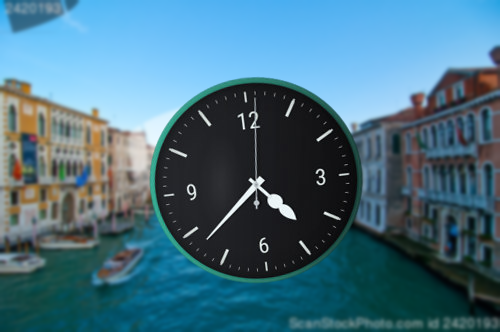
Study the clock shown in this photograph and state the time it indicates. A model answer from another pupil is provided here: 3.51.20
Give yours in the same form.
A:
4.38.01
